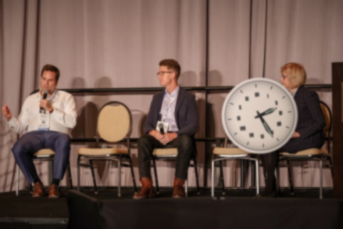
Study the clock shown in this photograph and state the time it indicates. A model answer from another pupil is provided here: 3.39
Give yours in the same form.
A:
2.26
